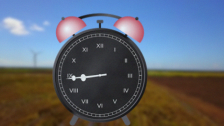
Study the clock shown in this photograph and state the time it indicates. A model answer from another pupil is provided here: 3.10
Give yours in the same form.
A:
8.44
